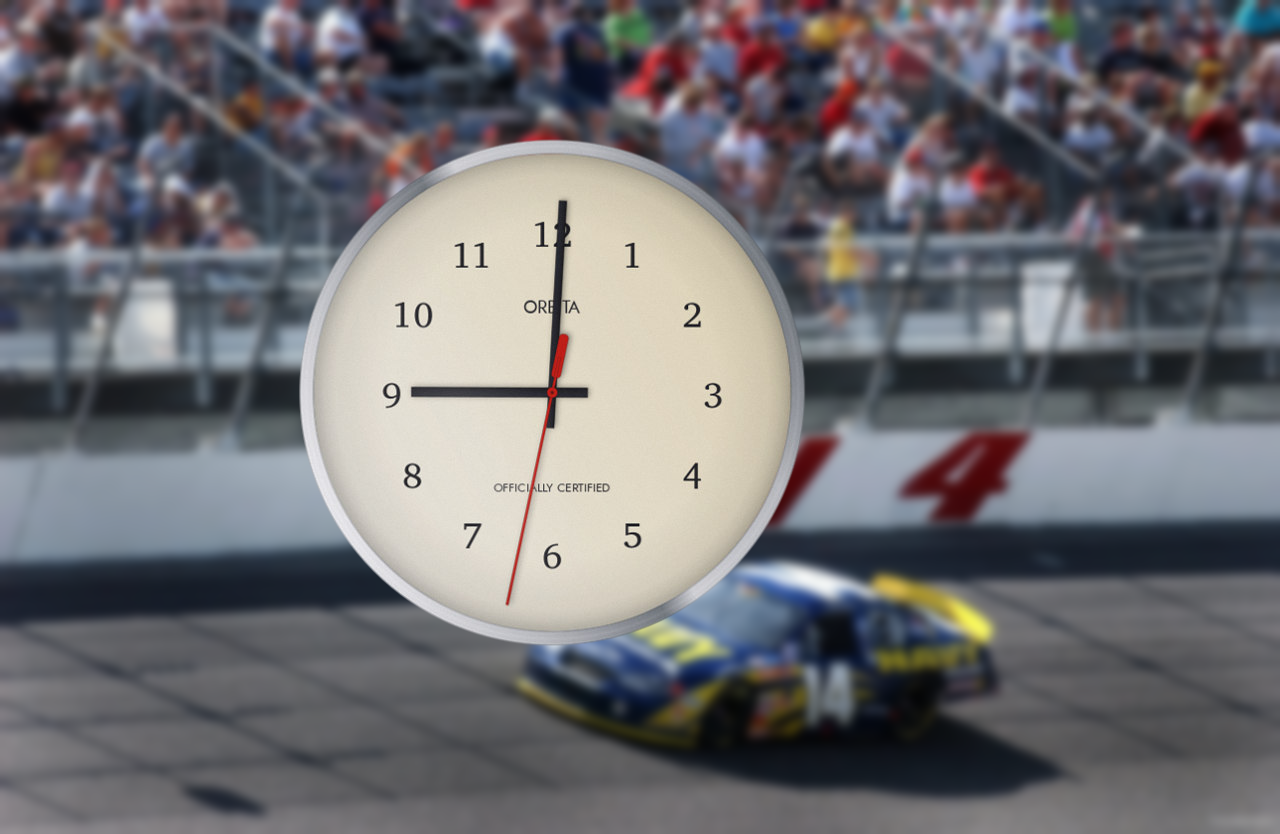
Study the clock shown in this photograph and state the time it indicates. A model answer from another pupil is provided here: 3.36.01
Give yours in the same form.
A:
9.00.32
